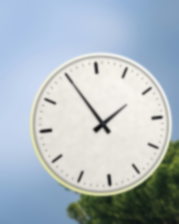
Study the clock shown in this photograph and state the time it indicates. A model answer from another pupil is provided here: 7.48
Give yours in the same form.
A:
1.55
